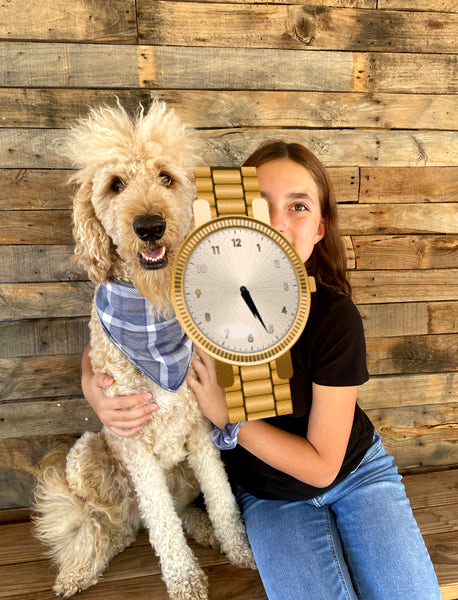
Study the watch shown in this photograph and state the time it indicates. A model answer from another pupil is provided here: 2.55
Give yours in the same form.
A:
5.26
